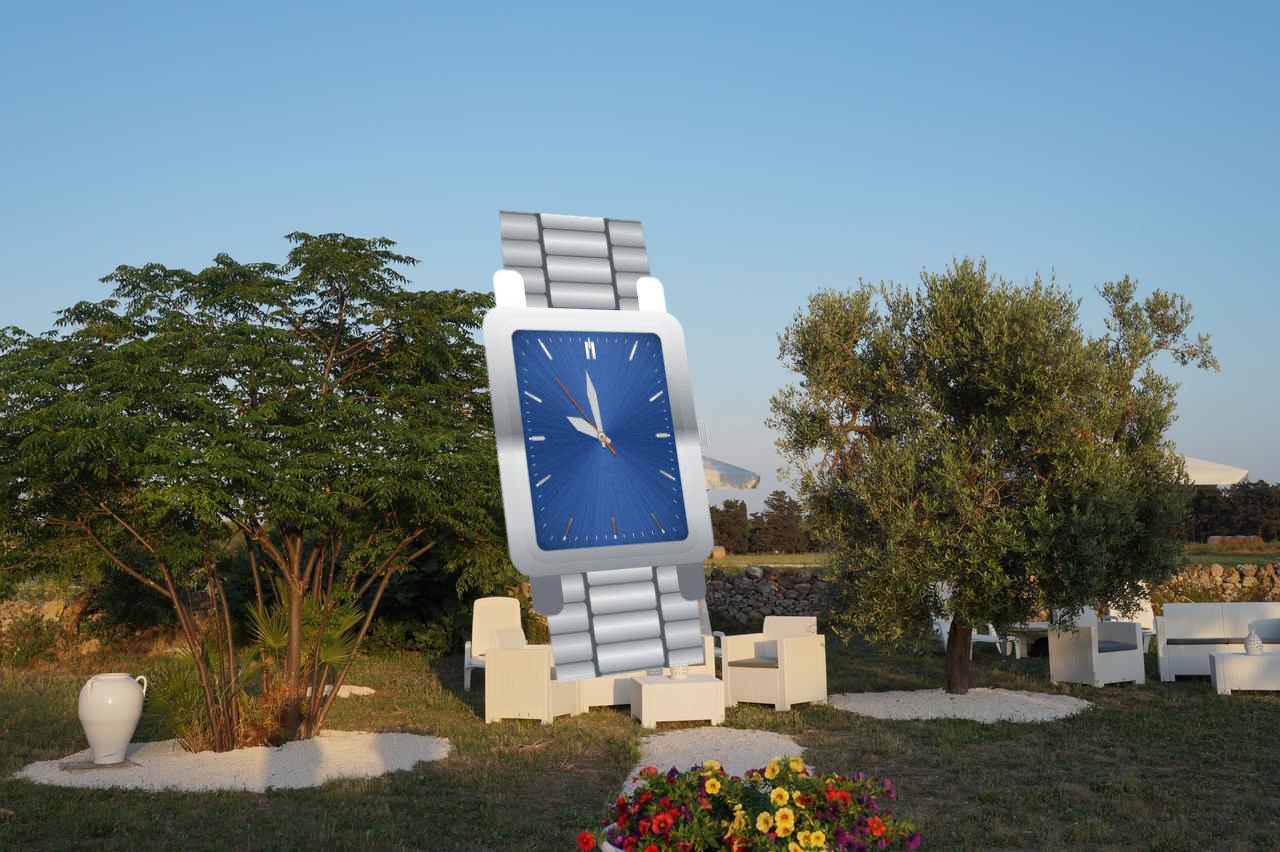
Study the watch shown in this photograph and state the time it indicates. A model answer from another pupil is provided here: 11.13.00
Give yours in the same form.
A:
9.58.54
